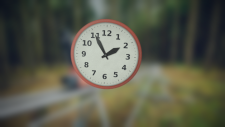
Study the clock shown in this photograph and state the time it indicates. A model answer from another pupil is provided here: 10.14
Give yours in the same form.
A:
1.55
